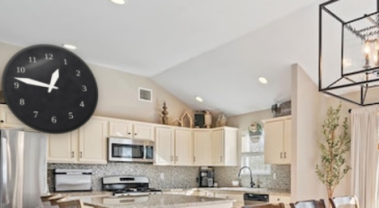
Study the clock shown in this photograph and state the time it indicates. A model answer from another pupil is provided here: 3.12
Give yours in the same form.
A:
12.47
